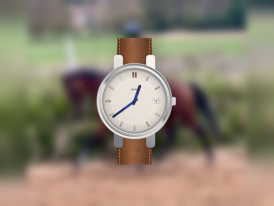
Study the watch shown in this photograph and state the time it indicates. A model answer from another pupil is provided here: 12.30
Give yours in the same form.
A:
12.39
